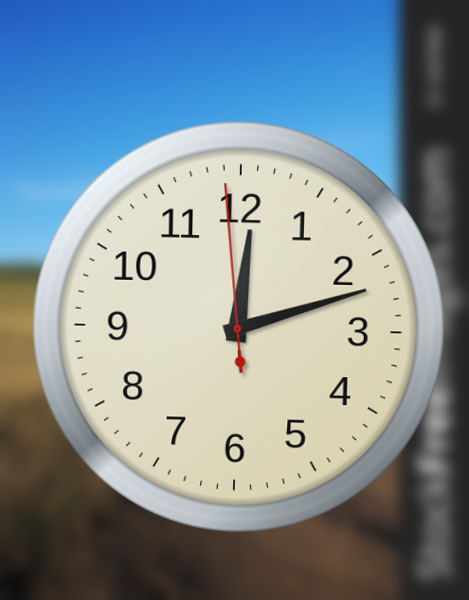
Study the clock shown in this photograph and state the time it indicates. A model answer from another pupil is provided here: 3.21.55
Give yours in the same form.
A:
12.11.59
